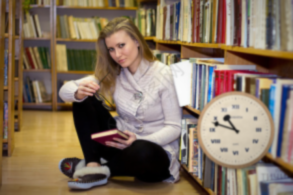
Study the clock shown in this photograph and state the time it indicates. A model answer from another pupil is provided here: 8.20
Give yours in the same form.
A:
10.48
